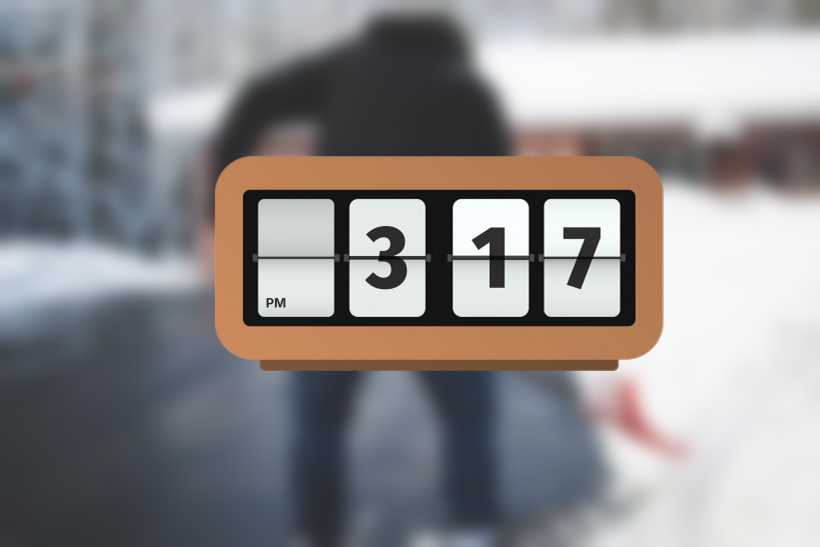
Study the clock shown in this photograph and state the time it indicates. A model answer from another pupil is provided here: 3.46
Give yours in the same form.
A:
3.17
